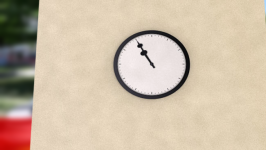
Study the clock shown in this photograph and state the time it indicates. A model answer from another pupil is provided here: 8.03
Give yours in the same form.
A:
10.55
